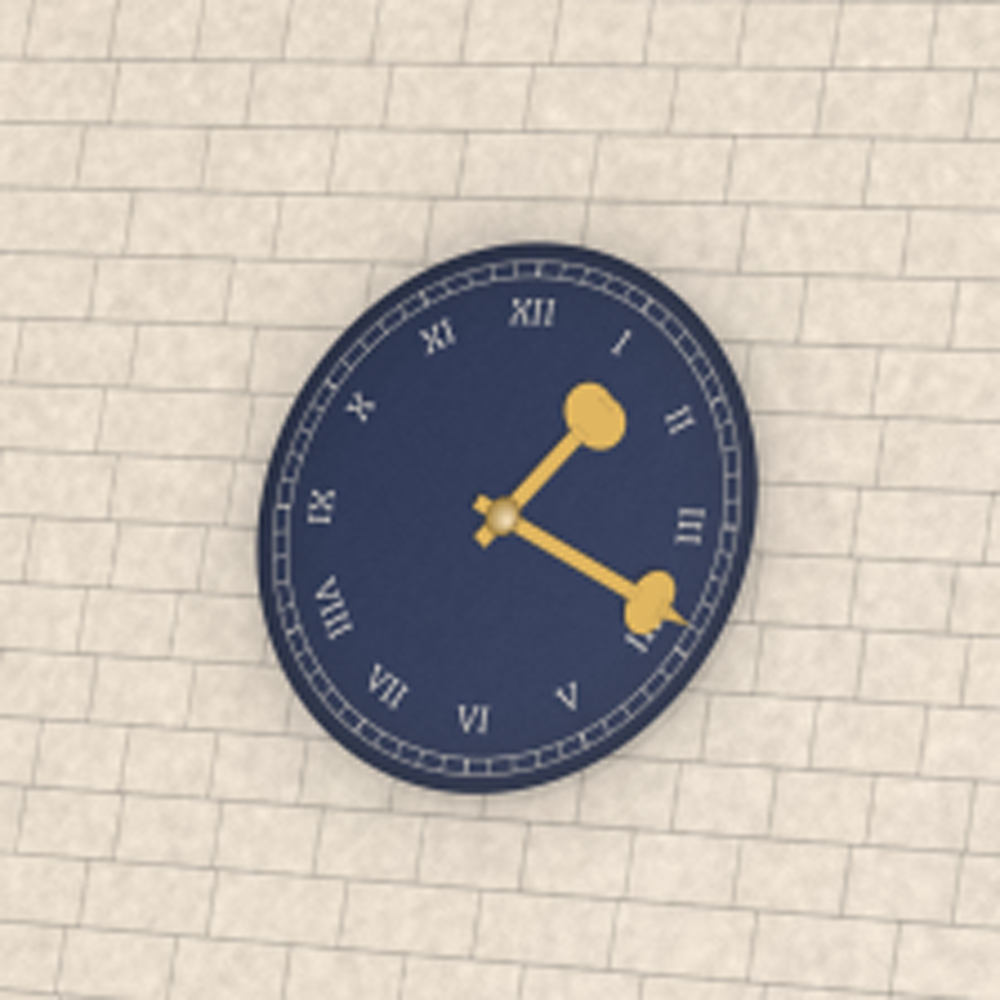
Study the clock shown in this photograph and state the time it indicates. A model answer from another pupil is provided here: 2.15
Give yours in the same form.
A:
1.19
